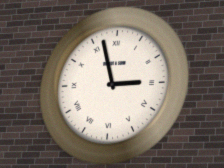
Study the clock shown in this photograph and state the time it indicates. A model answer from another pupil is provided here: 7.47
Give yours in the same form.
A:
2.57
